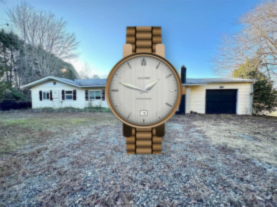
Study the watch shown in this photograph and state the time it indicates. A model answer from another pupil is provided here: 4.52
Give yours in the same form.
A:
1.48
